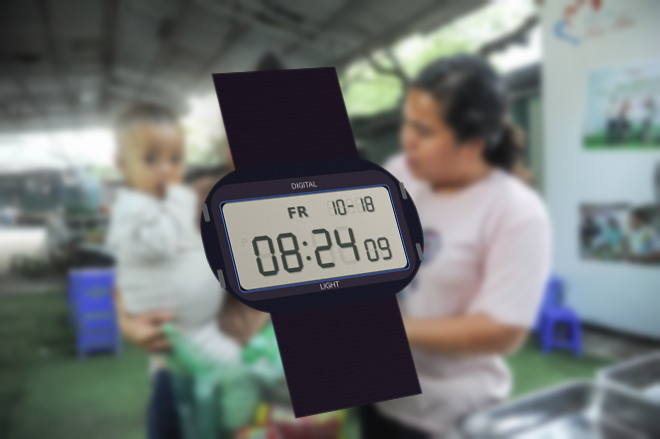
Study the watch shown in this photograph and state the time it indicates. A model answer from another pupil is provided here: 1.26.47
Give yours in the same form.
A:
8.24.09
